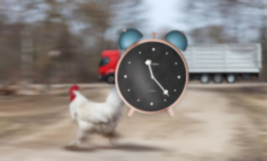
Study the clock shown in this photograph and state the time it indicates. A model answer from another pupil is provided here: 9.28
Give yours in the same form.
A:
11.23
